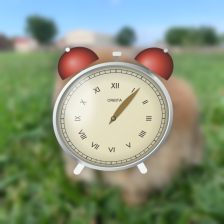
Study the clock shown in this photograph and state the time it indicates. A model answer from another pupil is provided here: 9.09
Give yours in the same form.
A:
1.06
